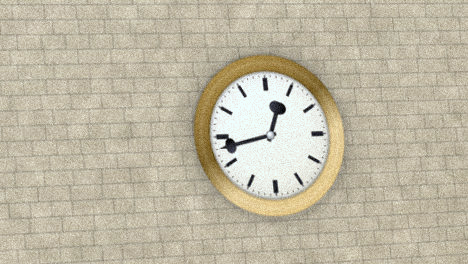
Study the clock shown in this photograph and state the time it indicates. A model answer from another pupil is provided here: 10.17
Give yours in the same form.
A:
12.43
